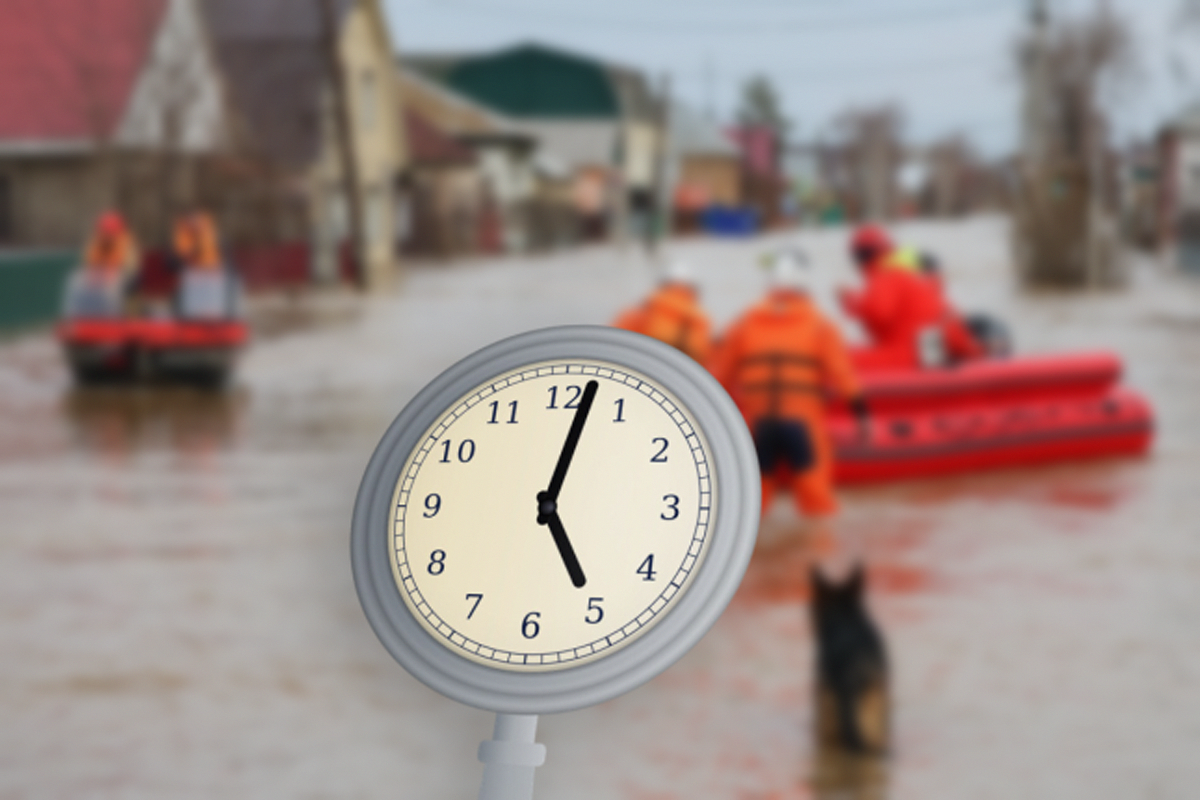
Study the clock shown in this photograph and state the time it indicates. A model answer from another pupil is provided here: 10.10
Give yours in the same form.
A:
5.02
